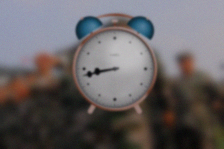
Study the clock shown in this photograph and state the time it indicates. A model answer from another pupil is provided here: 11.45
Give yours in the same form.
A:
8.43
